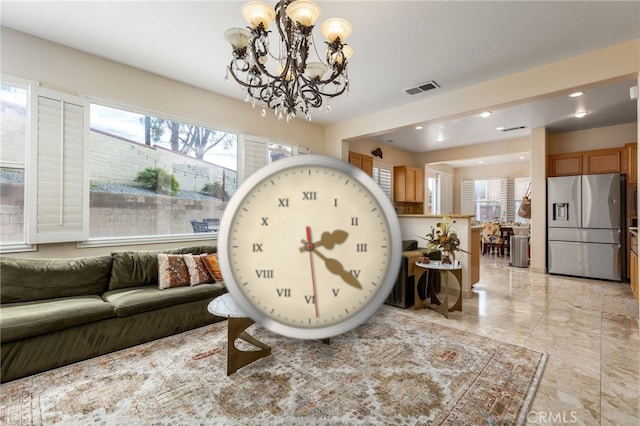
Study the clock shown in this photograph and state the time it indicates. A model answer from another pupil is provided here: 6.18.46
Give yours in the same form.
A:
2.21.29
